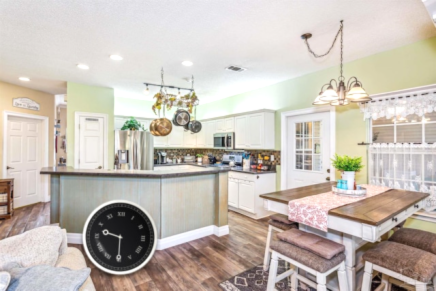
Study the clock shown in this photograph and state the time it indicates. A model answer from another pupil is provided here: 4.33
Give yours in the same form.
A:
9.30
